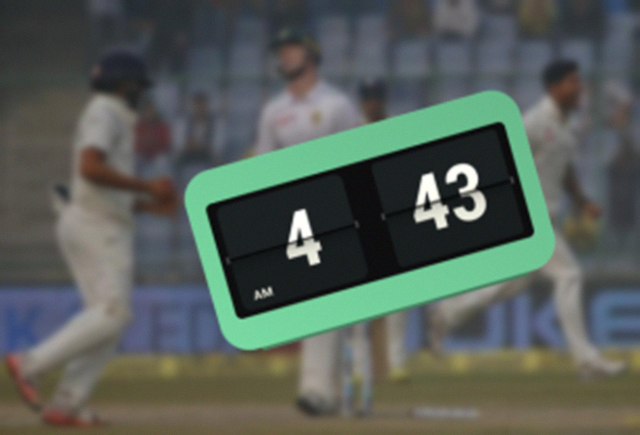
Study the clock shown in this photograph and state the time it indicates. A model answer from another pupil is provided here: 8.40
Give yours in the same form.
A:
4.43
